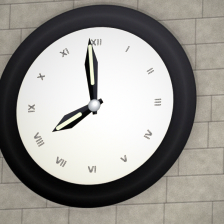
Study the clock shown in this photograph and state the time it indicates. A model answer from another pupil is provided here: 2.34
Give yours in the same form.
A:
7.59
